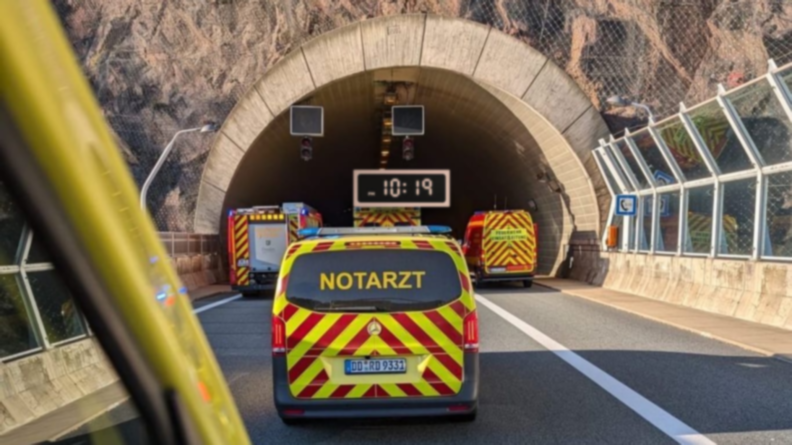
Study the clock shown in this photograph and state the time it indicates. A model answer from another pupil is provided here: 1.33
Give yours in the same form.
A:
10.19
